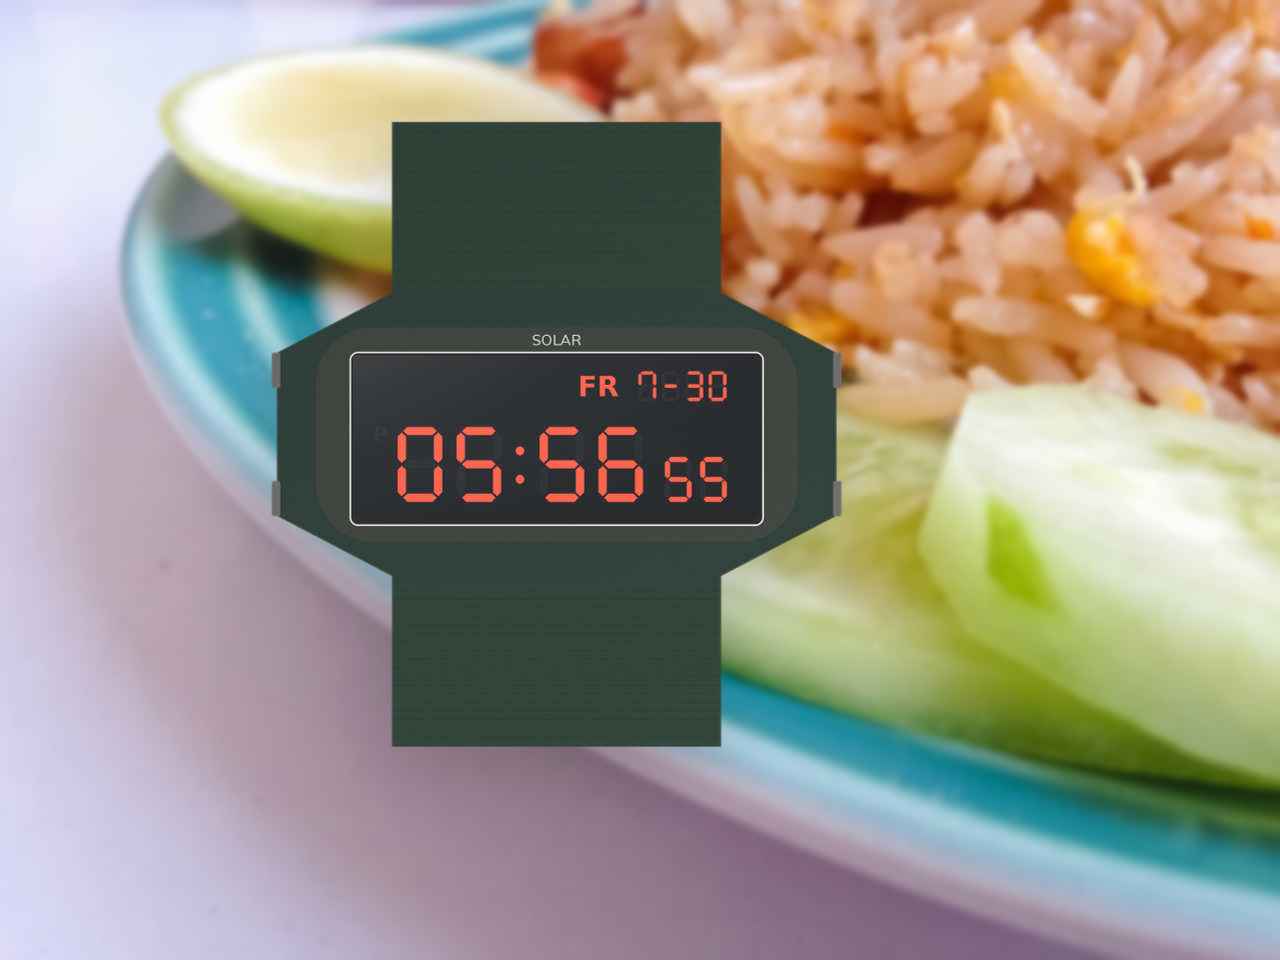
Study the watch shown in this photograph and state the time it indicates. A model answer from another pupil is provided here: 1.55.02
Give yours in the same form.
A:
5.56.55
